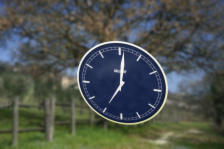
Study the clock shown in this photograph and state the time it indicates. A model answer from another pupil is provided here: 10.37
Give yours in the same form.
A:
7.01
